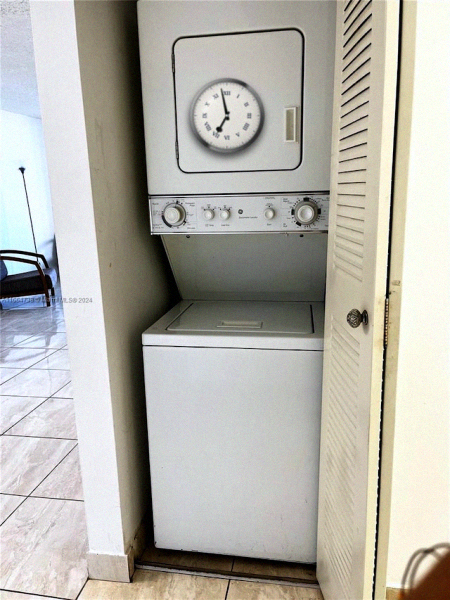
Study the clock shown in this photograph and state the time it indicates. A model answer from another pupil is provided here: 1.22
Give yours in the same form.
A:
6.58
